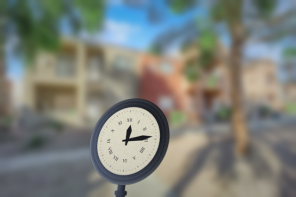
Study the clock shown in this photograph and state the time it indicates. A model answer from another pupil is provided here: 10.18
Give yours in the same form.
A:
12.14
